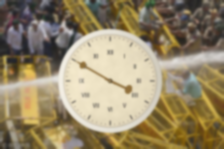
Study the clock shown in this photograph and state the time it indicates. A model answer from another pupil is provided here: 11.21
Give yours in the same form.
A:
3.50
